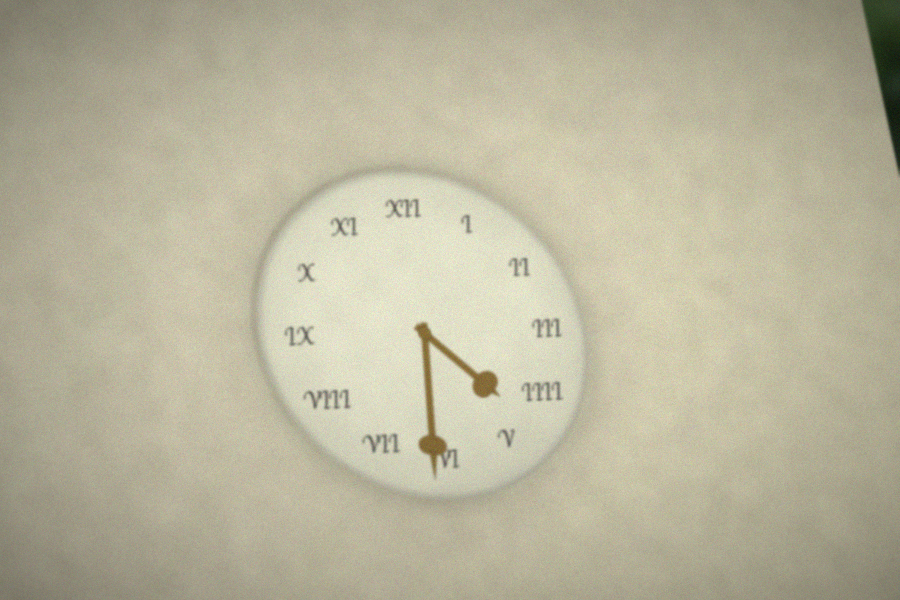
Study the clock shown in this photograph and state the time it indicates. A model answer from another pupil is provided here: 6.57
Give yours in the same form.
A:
4.31
